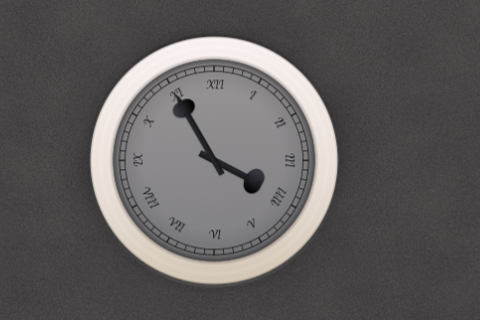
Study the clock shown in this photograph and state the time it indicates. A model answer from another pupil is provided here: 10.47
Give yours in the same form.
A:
3.55
